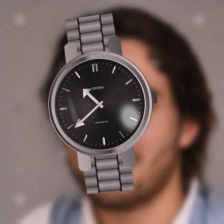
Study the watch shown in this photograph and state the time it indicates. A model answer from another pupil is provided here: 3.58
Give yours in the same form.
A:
10.39
